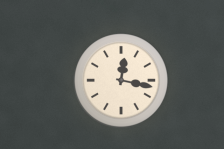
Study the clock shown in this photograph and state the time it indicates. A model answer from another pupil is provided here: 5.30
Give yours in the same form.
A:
12.17
